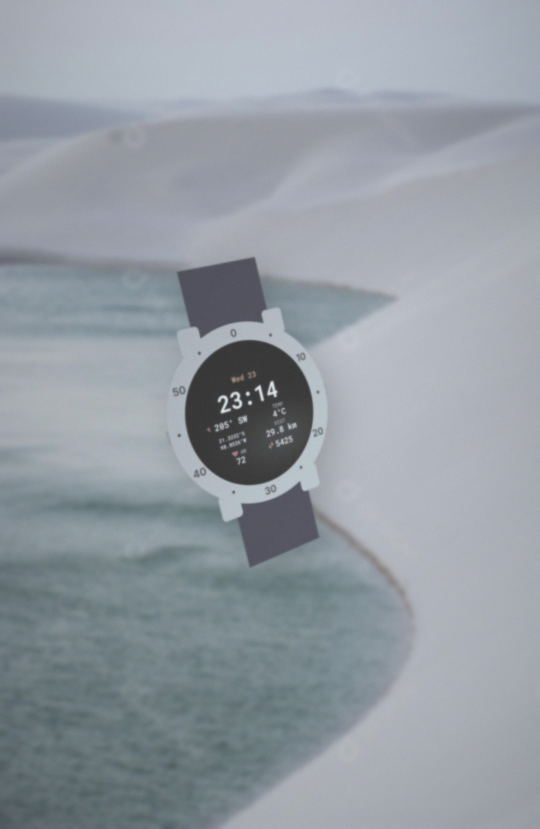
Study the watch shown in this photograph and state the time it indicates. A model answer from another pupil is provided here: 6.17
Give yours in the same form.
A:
23.14
